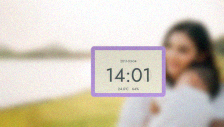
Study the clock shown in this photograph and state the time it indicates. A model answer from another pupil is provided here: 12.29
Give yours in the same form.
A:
14.01
